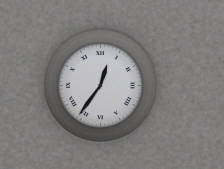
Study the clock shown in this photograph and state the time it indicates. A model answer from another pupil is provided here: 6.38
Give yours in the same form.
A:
12.36
